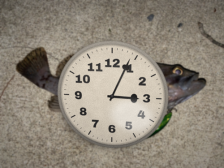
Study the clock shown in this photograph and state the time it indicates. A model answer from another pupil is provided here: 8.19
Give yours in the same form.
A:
3.04
